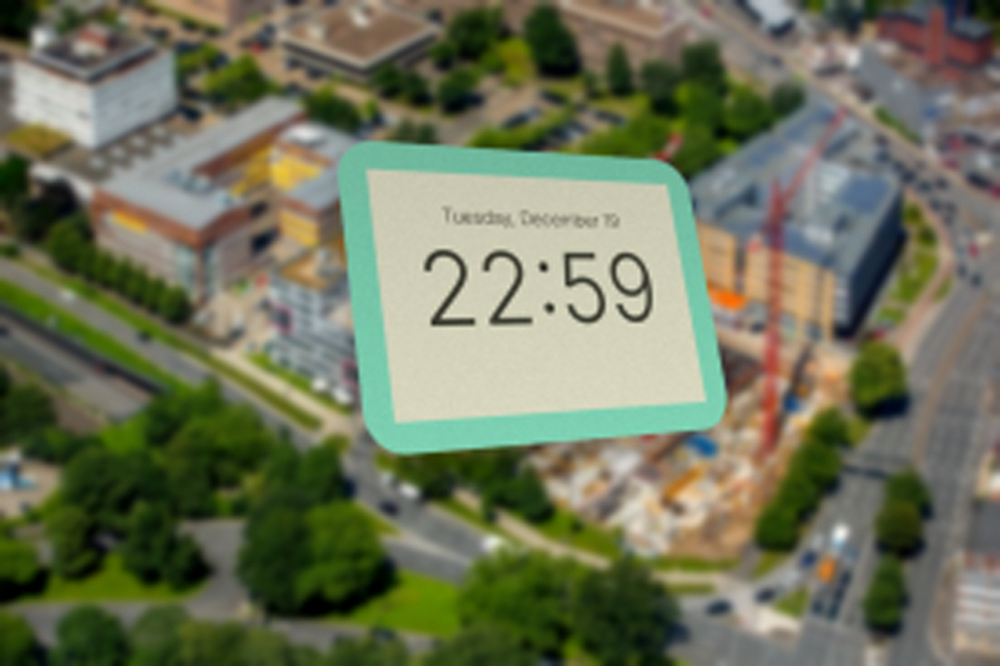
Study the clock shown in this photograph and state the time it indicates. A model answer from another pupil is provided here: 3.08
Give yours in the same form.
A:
22.59
